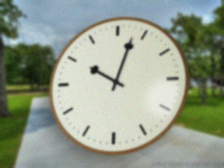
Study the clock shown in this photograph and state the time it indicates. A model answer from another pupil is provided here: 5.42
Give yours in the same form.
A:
10.03
